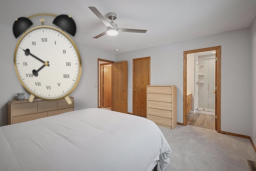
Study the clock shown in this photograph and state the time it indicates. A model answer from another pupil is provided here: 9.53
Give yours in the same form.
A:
7.50
